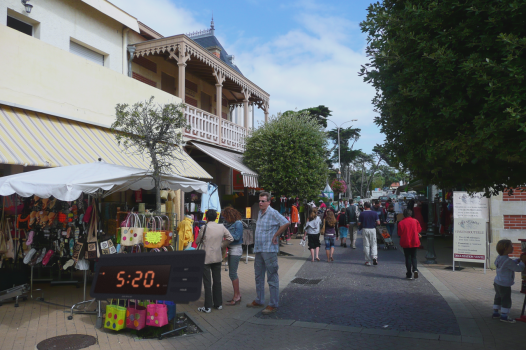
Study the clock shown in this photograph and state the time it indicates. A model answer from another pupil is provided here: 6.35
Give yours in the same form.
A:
5.20
